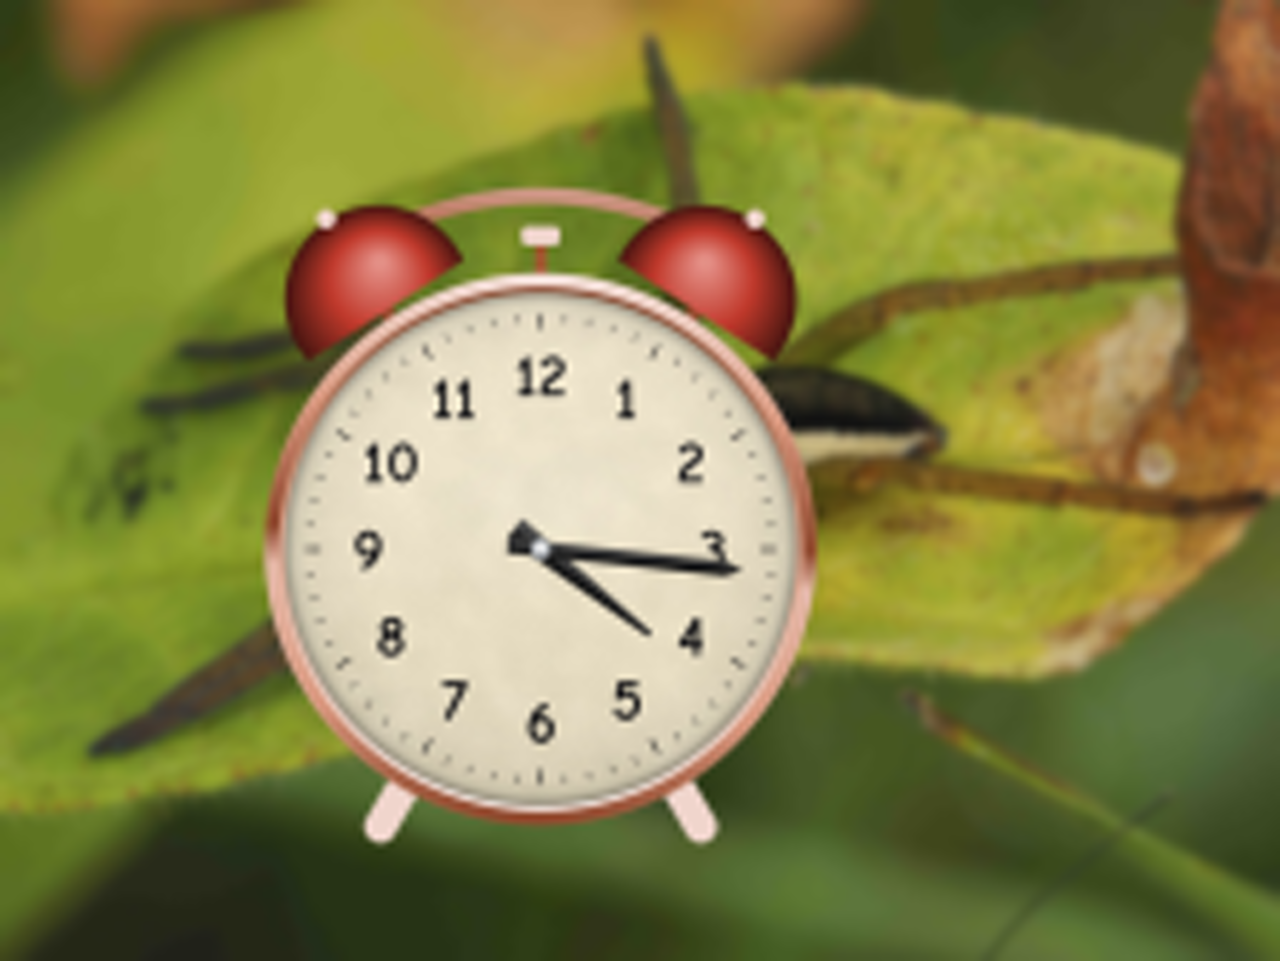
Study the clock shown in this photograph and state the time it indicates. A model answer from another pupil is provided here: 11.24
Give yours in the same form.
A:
4.16
